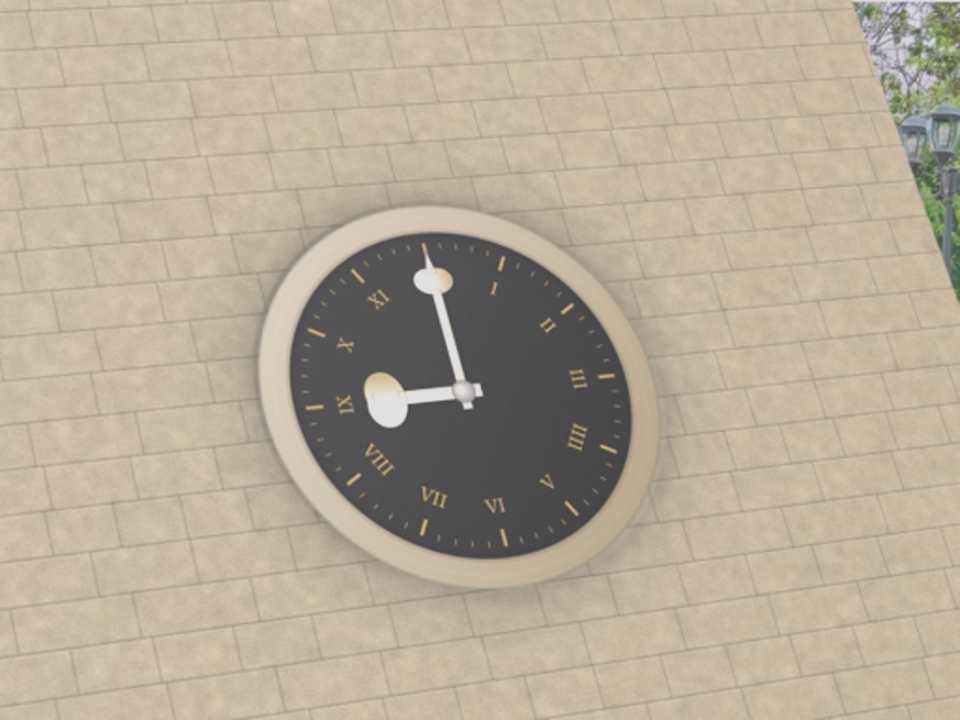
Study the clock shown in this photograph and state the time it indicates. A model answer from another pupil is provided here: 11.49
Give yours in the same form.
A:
9.00
